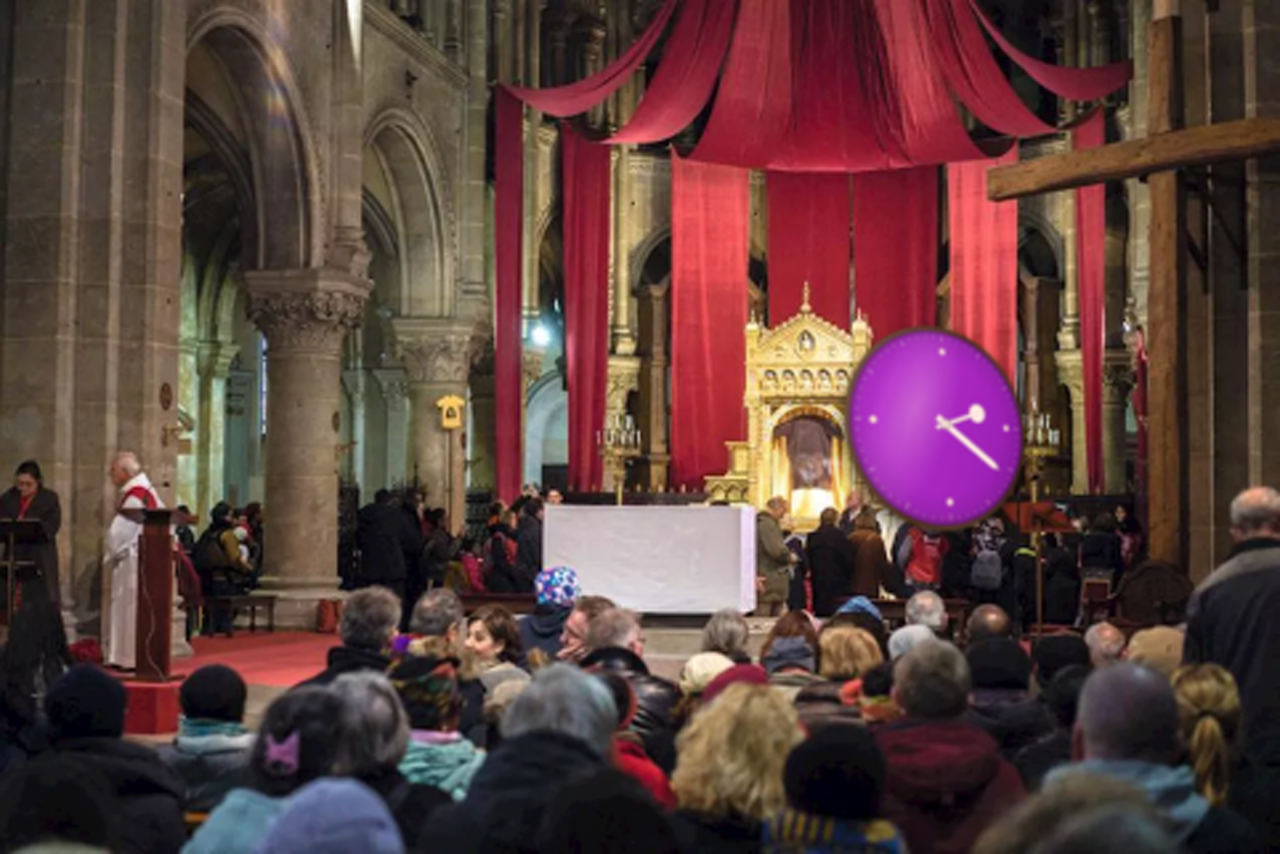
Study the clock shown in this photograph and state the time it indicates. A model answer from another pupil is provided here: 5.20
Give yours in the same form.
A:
2.21
